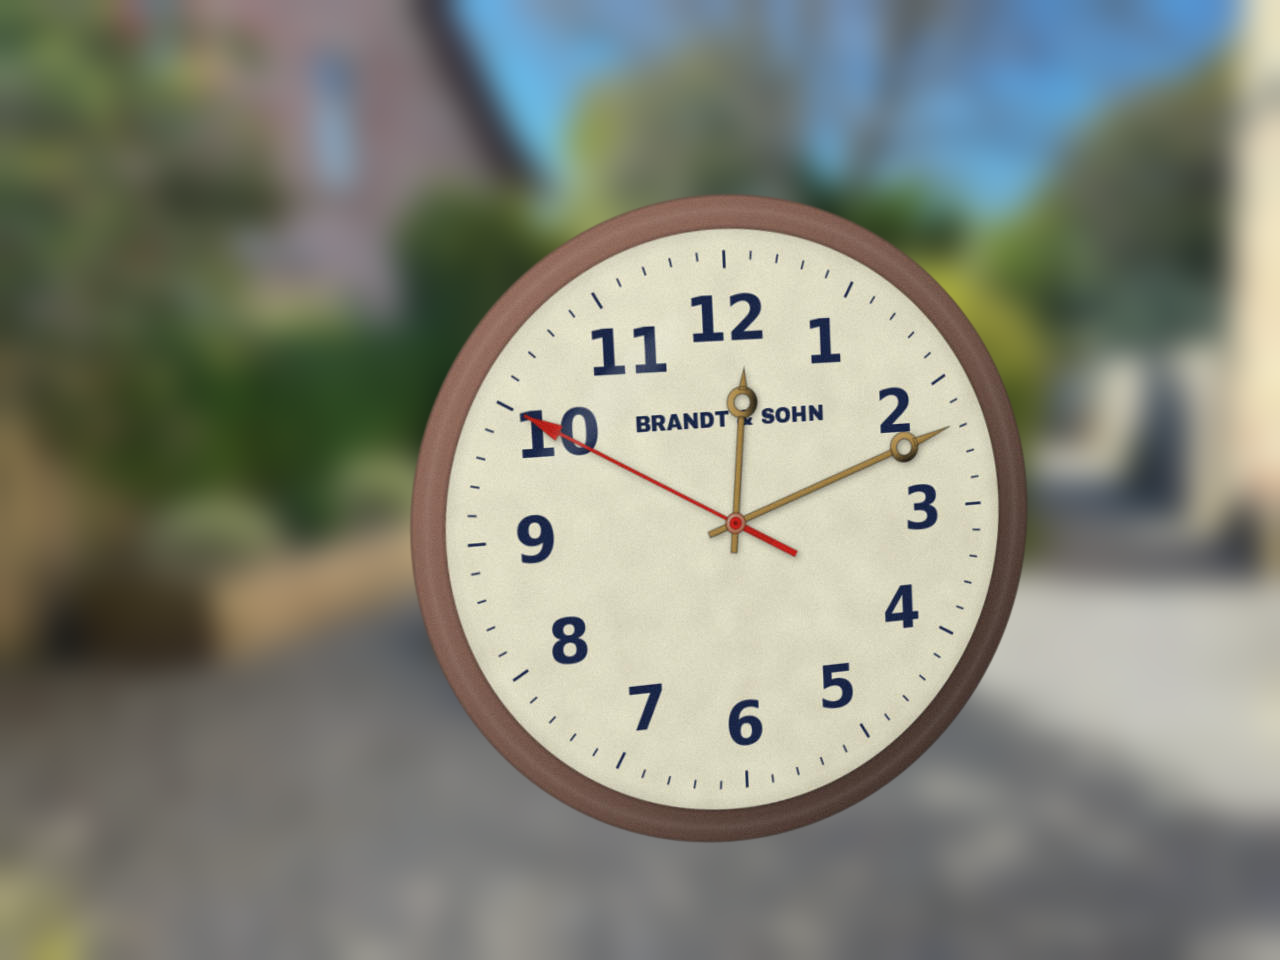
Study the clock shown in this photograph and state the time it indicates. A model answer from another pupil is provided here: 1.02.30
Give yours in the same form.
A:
12.11.50
